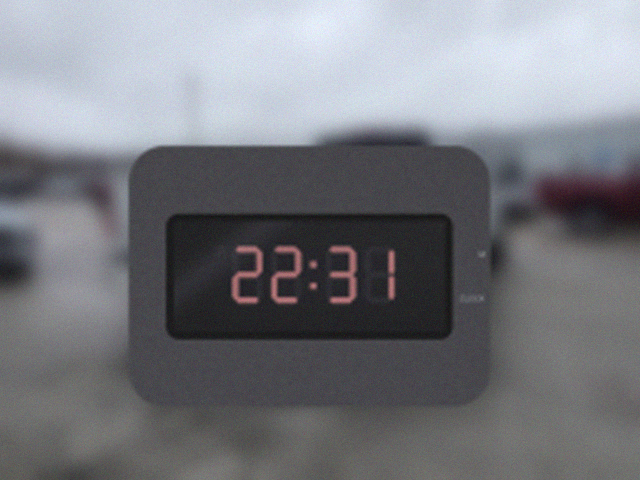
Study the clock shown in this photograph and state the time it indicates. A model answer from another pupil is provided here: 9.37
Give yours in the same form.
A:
22.31
